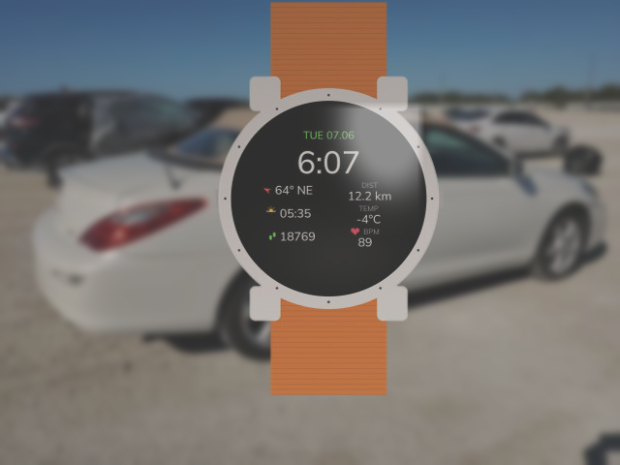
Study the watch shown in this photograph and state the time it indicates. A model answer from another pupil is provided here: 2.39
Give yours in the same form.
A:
6.07
